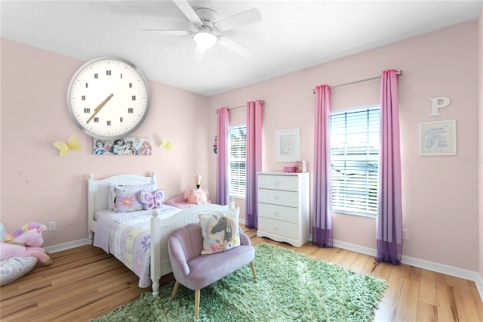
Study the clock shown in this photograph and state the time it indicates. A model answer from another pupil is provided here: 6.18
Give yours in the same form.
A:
7.37
